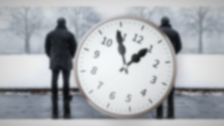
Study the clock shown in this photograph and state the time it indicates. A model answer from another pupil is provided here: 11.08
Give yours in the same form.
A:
12.54
